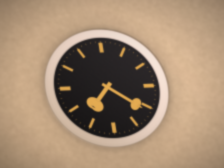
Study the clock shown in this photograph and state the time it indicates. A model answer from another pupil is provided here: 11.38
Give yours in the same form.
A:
7.21
